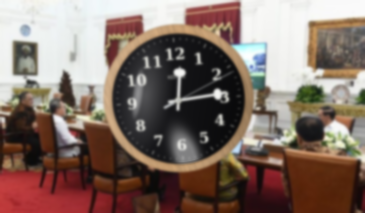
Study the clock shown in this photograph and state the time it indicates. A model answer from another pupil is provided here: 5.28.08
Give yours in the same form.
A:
12.14.11
